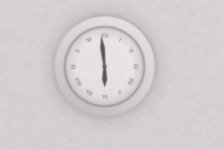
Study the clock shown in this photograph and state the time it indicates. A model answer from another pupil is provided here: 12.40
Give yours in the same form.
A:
5.59
